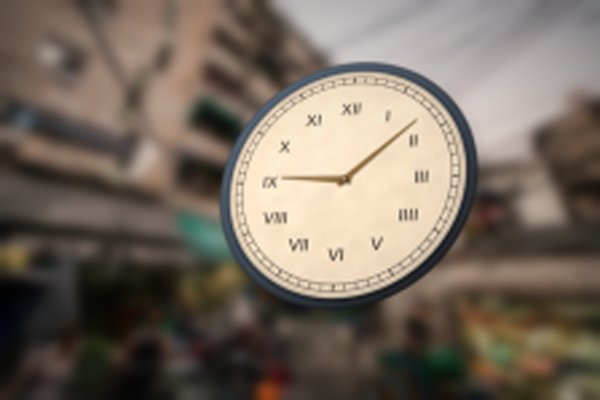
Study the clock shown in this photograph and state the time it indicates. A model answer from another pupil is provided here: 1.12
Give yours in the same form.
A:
9.08
